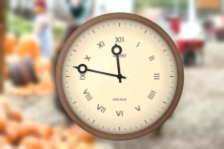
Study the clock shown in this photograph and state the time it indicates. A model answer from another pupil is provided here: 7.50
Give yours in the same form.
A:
11.47
